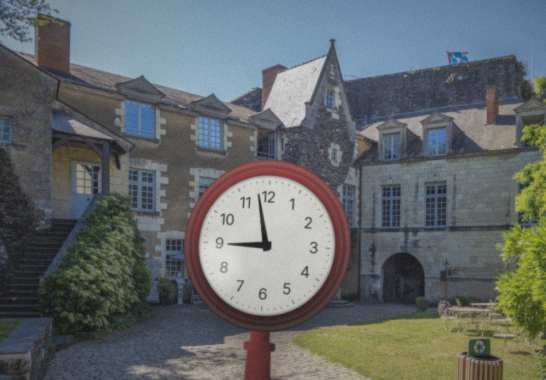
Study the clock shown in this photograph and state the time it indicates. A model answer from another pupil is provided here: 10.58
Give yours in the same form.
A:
8.58
